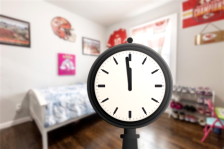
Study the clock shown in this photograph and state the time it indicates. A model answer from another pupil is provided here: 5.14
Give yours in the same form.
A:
11.59
